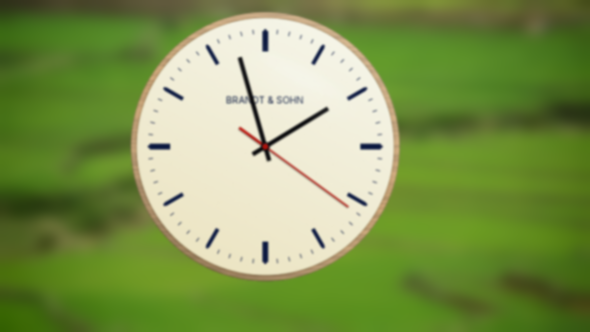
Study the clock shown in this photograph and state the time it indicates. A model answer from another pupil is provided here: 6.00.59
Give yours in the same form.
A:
1.57.21
